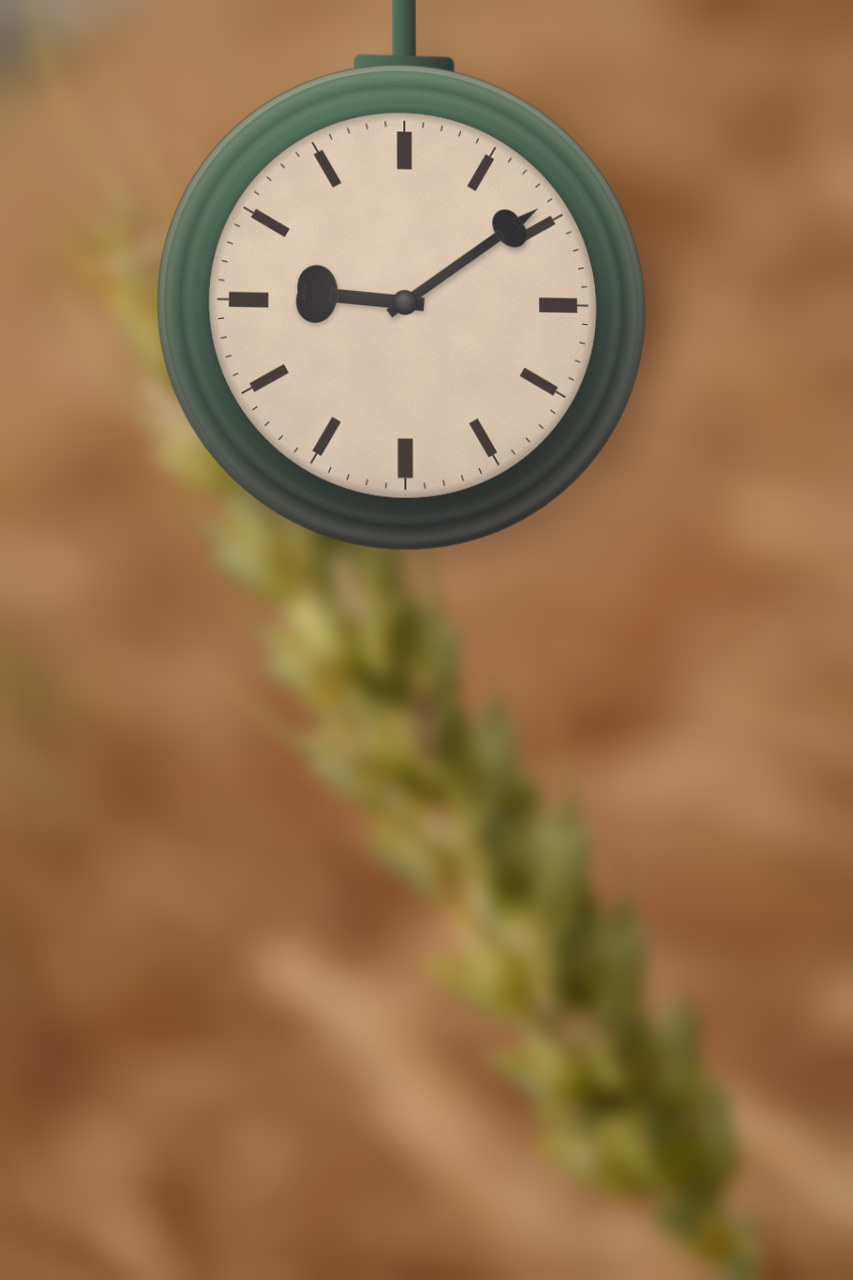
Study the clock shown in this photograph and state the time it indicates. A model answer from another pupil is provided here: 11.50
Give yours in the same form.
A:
9.09
